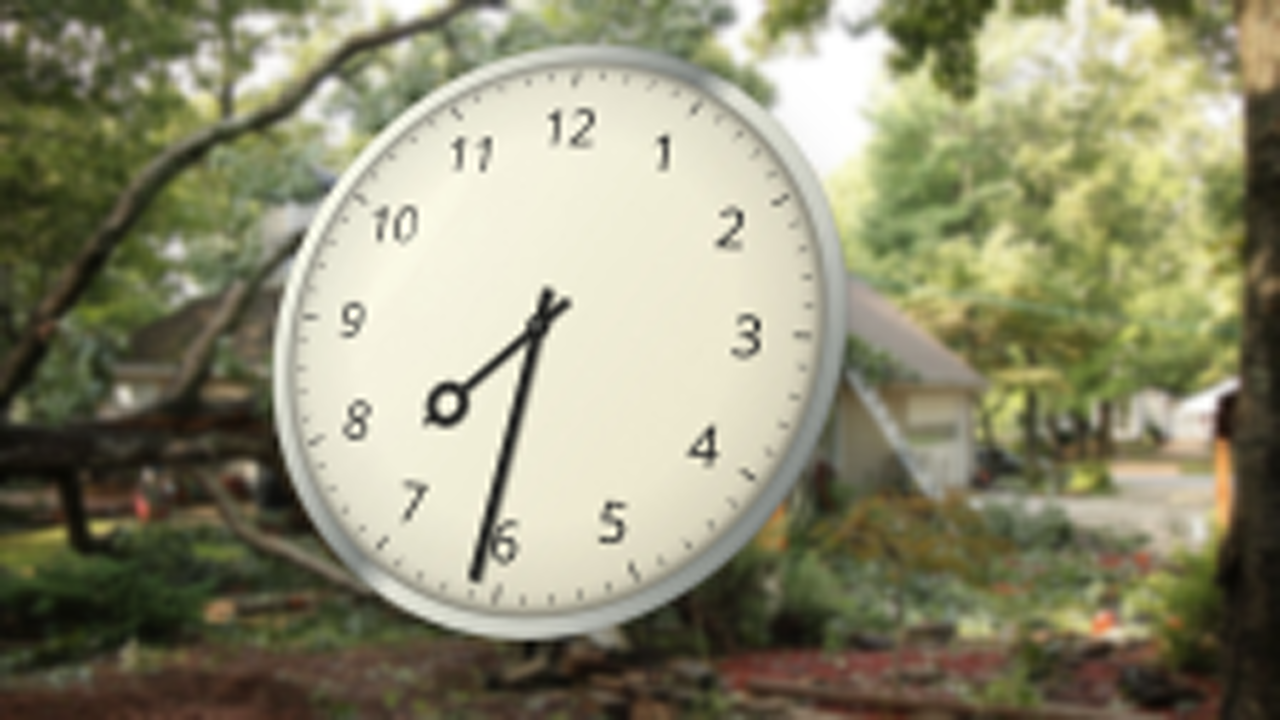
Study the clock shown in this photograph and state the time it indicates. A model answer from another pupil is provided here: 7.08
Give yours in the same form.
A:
7.31
